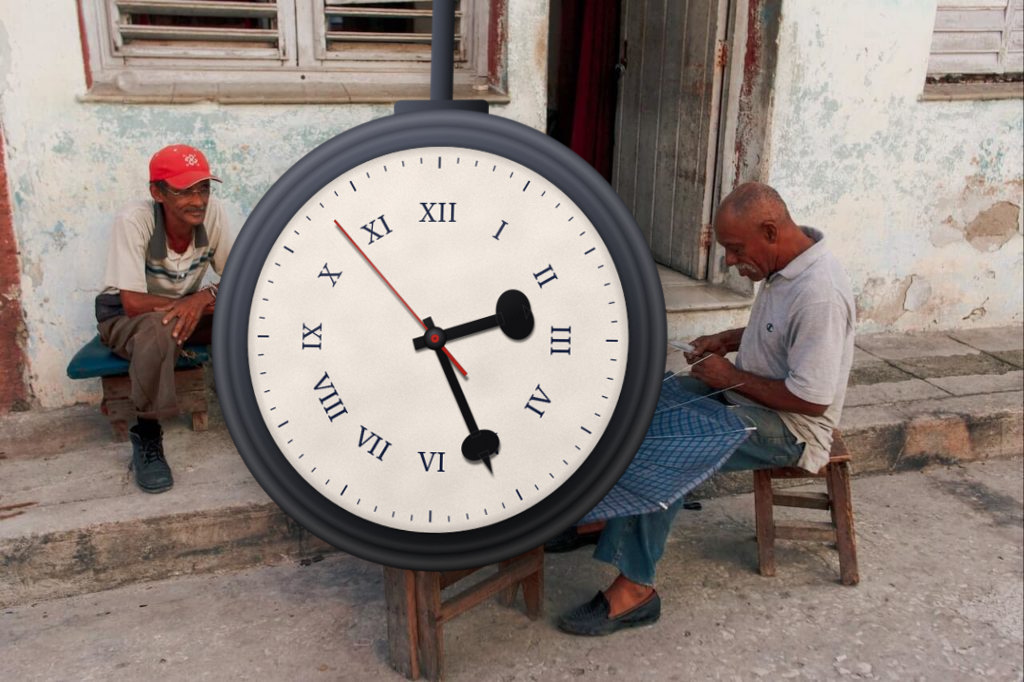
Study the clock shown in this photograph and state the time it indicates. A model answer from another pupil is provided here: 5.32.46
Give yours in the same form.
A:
2.25.53
